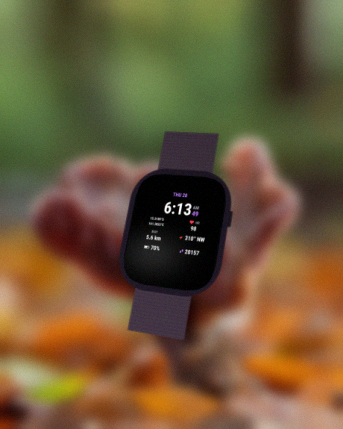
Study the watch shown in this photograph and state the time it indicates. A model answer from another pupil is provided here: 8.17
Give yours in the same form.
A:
6.13
